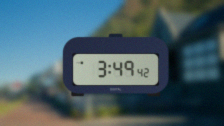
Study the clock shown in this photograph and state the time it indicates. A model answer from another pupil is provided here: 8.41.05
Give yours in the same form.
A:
3.49.42
